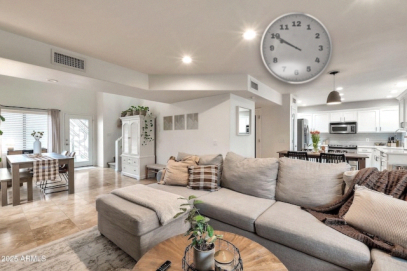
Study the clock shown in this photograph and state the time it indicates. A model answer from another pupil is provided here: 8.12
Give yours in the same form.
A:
9.50
